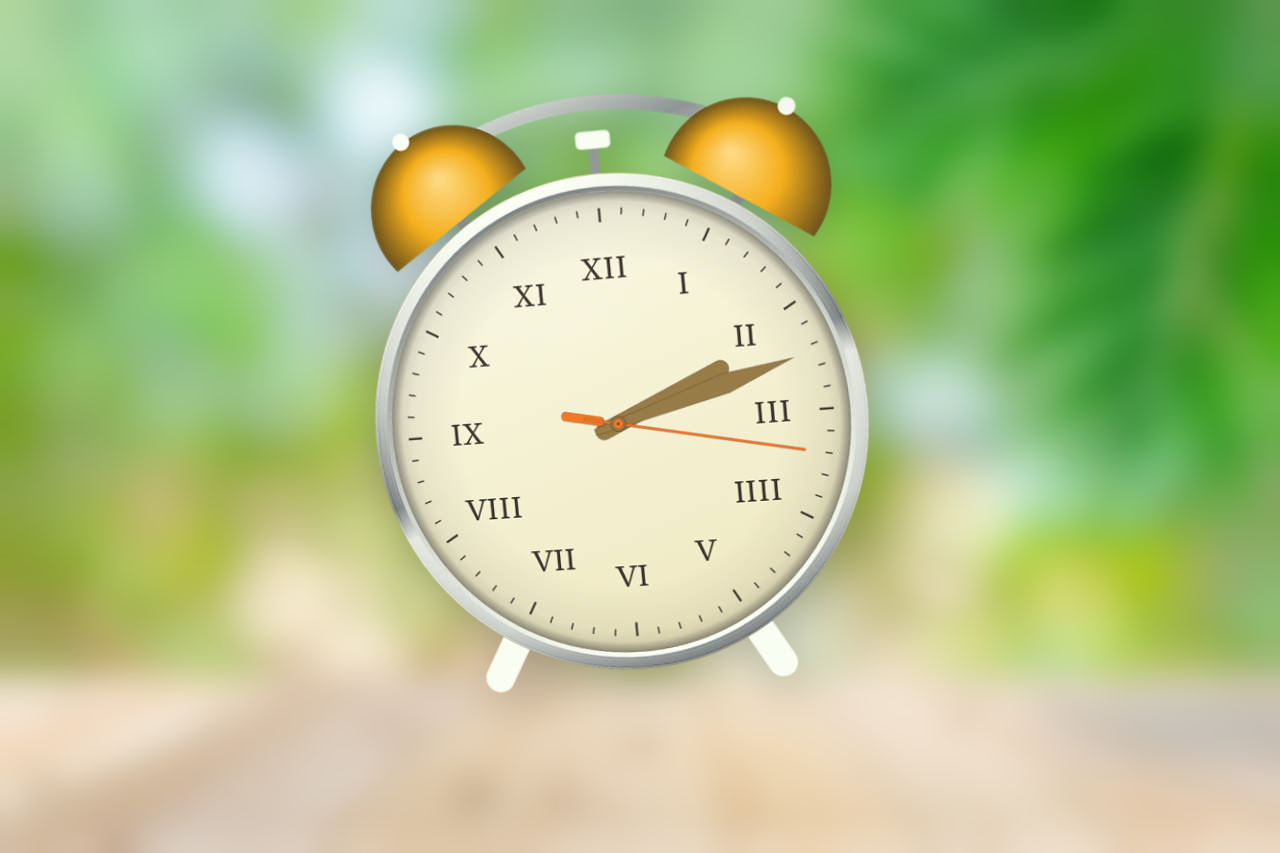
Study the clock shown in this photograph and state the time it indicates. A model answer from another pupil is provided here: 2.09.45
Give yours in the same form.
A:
2.12.17
